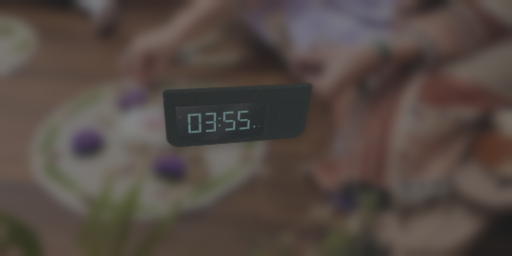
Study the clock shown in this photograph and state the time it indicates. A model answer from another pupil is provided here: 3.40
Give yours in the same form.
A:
3.55
